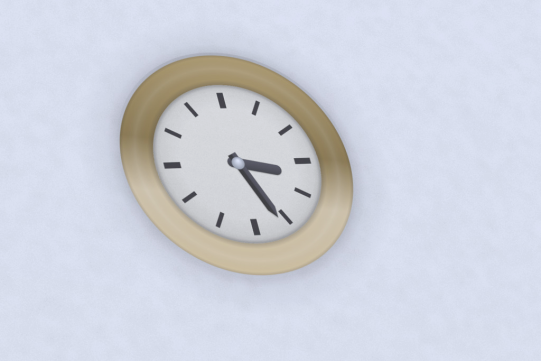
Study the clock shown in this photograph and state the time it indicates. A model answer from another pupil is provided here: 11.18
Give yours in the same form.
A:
3.26
